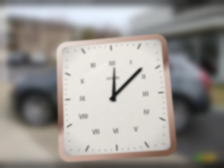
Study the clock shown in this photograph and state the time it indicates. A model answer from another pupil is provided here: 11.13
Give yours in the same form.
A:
12.08
